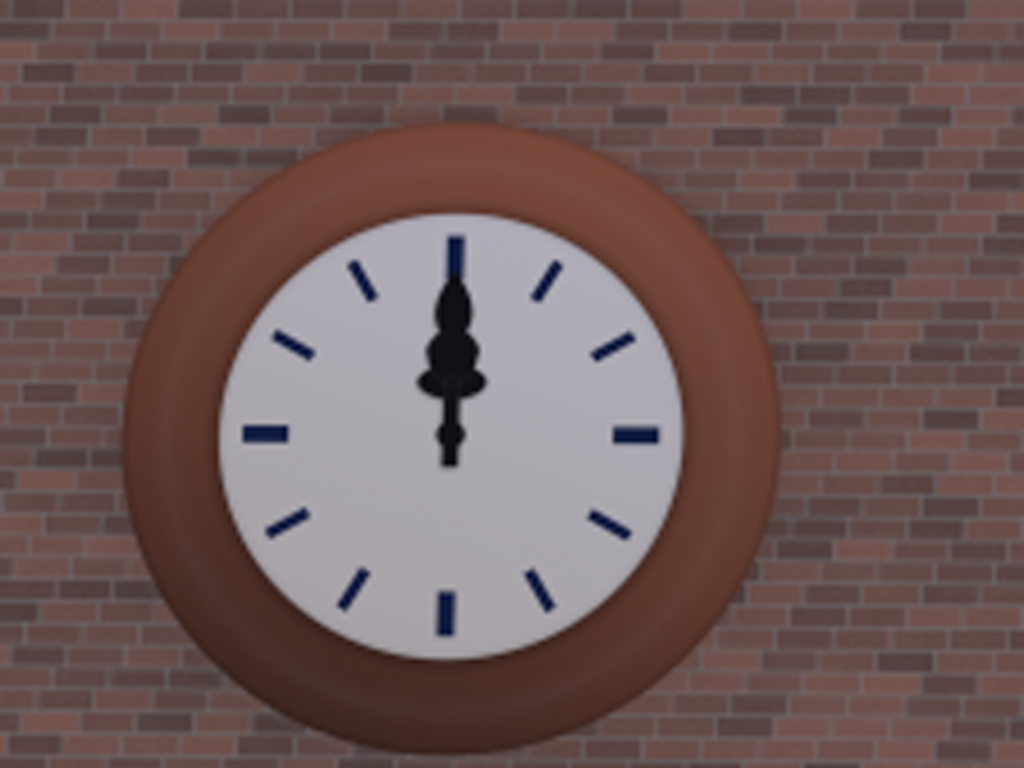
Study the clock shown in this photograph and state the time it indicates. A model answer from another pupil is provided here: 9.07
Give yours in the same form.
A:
12.00
